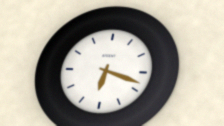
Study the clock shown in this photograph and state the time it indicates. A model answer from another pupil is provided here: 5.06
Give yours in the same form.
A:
6.18
